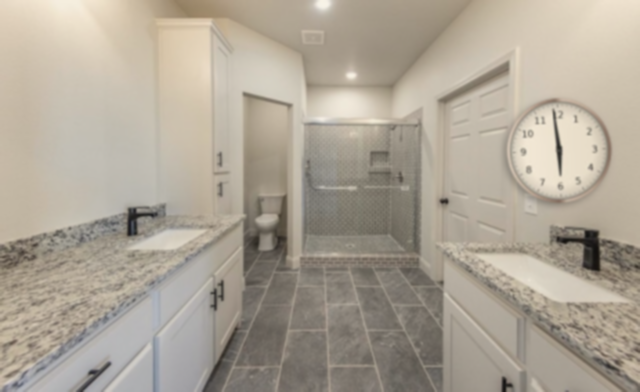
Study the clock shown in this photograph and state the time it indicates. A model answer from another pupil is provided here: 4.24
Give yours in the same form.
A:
5.59
